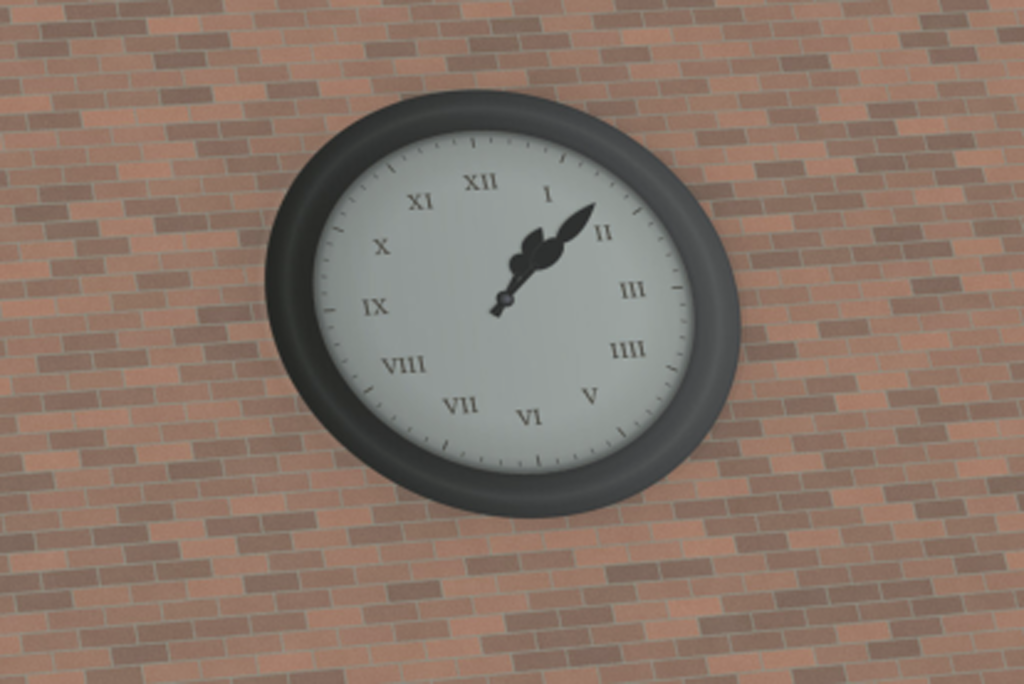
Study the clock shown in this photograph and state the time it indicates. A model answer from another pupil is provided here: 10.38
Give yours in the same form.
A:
1.08
